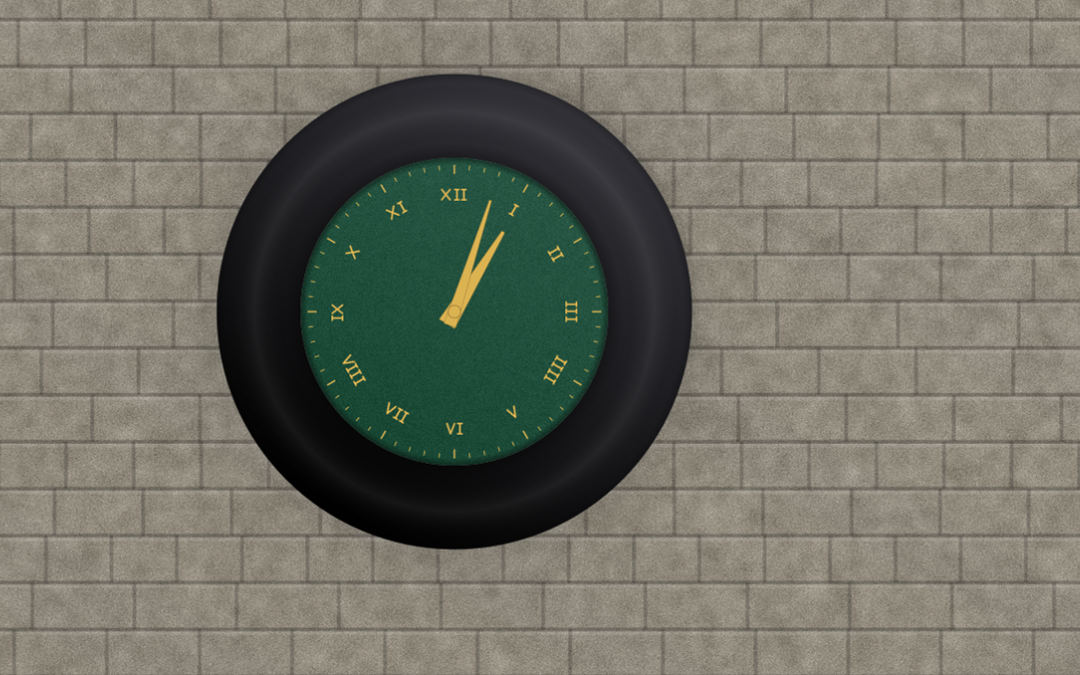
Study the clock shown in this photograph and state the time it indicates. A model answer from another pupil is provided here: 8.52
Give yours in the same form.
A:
1.03
